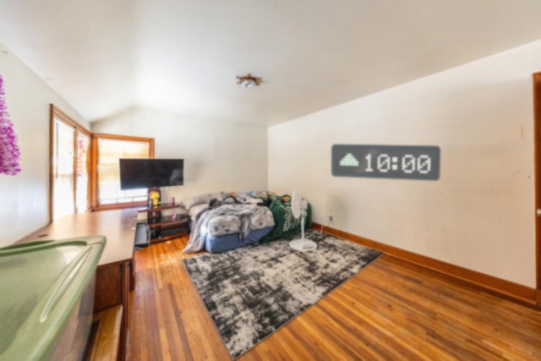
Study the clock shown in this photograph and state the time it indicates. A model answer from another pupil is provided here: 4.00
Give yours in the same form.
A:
10.00
